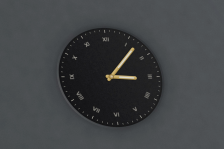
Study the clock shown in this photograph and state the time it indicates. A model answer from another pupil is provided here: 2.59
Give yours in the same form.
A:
3.07
